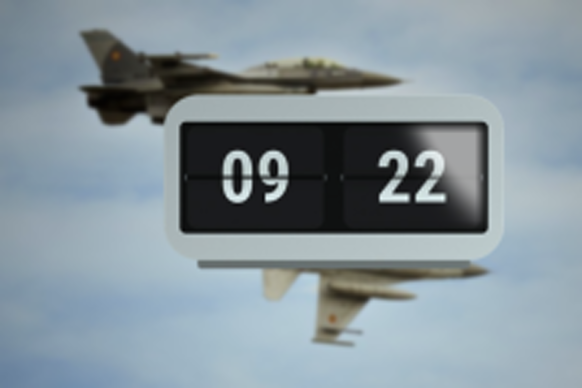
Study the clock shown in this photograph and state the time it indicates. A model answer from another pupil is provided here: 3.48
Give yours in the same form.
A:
9.22
